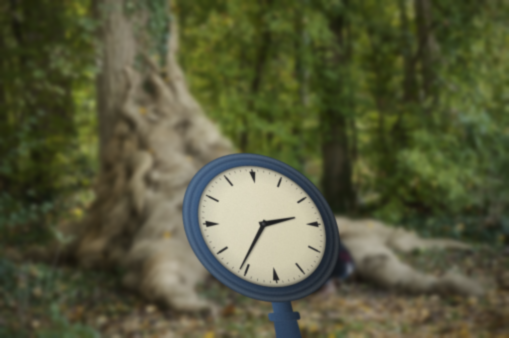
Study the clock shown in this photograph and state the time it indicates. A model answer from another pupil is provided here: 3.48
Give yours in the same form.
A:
2.36
